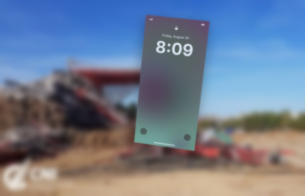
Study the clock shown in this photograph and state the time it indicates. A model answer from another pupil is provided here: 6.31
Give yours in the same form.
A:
8.09
